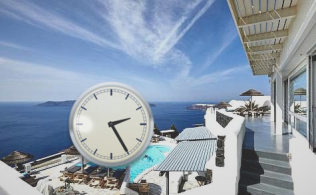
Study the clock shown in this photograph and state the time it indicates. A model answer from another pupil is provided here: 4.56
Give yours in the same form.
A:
2.25
